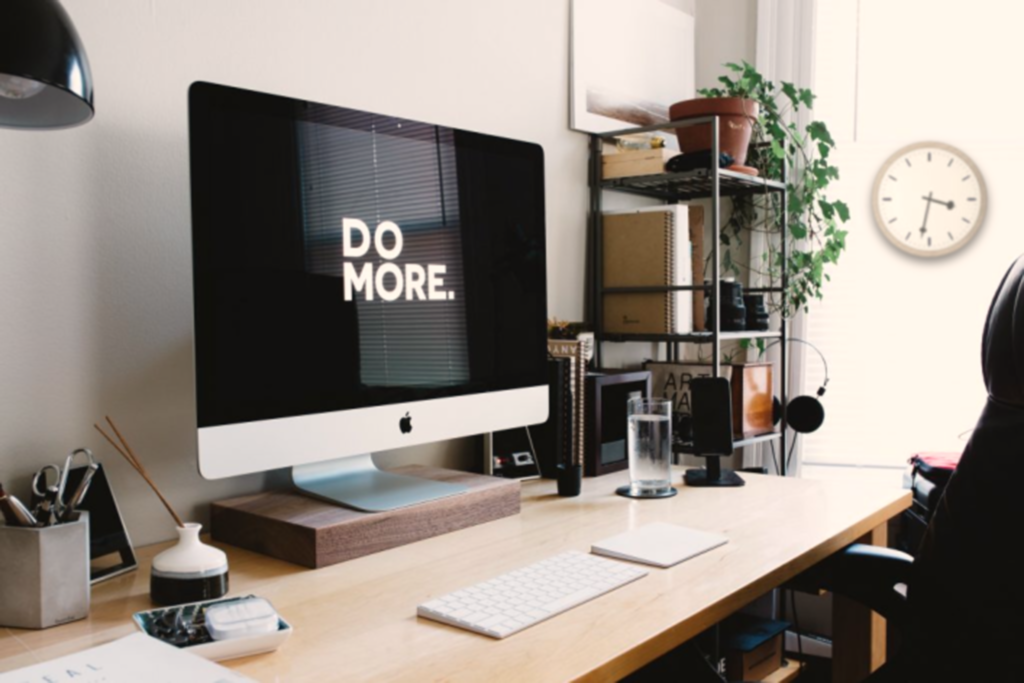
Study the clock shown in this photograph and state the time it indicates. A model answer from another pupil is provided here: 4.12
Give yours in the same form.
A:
3.32
